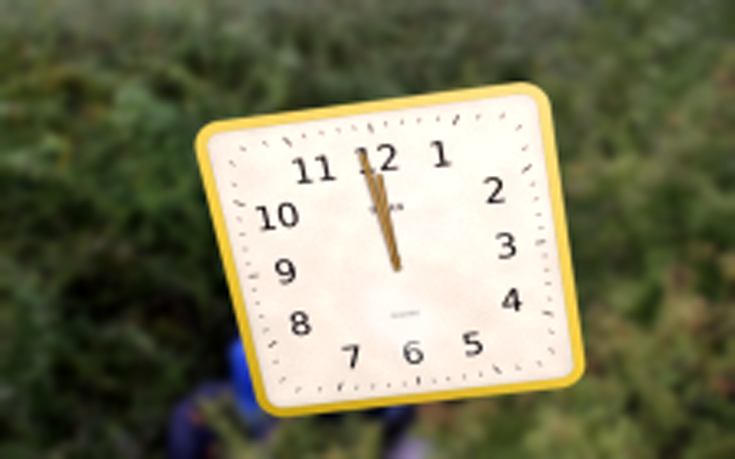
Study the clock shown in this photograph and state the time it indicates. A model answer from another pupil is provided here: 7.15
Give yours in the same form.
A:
11.59
